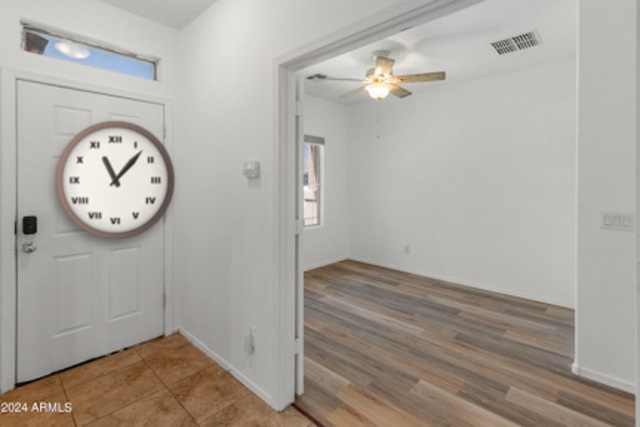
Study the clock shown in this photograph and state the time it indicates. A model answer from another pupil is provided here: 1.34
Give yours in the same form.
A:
11.07
